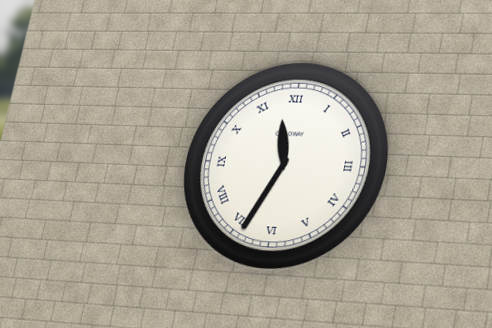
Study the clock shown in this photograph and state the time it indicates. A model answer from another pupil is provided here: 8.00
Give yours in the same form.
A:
11.34
